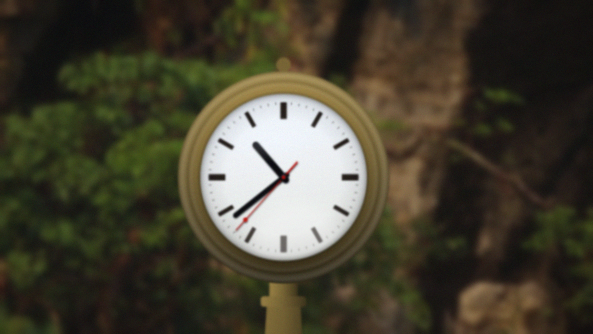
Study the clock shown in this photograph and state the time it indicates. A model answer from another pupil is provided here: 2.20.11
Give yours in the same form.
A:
10.38.37
